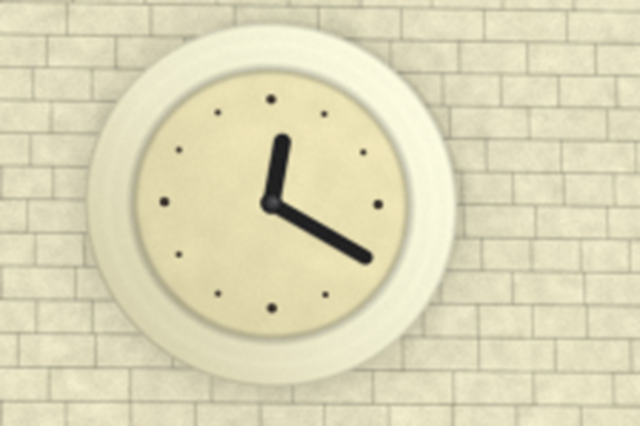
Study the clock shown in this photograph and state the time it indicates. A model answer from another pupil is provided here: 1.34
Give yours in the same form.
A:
12.20
